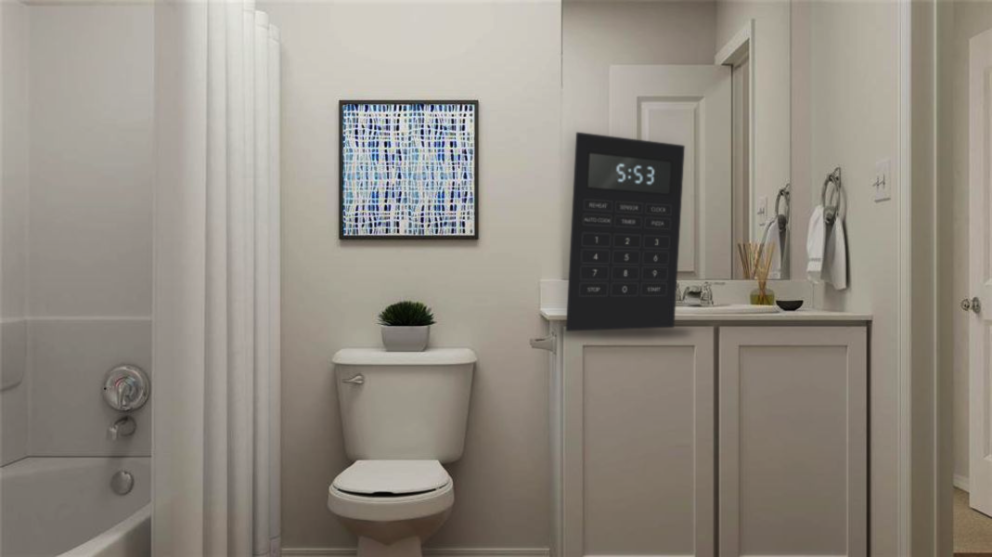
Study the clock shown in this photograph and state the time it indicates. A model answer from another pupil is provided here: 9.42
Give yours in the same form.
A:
5.53
